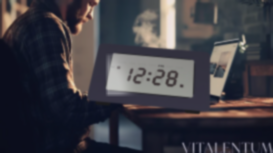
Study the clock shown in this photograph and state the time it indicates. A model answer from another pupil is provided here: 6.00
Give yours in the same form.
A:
12.28
